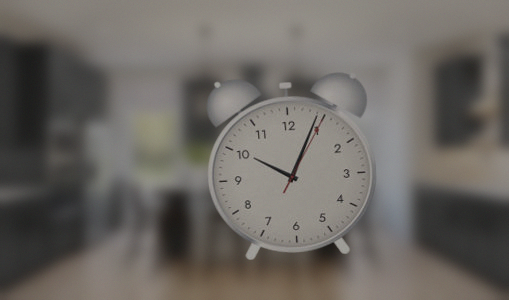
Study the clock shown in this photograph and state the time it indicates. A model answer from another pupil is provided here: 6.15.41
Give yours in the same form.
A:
10.04.05
